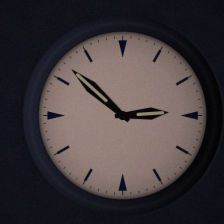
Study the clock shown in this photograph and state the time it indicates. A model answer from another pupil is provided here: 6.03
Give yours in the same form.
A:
2.52
